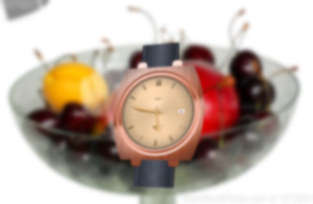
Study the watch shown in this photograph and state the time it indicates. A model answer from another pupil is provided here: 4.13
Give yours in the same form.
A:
5.47
